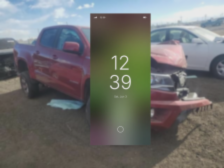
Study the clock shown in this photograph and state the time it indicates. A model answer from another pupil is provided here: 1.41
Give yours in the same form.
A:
12.39
